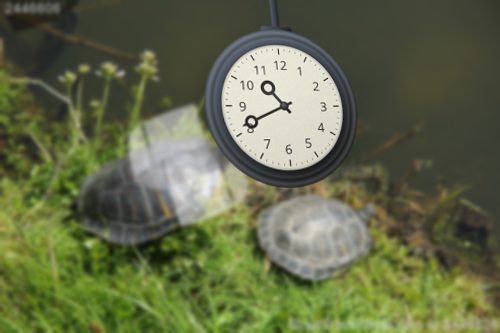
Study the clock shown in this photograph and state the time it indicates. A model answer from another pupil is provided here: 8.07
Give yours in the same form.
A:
10.41
